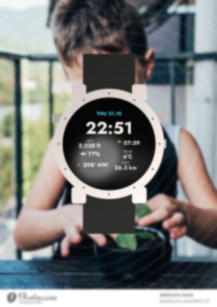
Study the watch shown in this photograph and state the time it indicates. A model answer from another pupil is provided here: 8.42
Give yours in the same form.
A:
22.51
